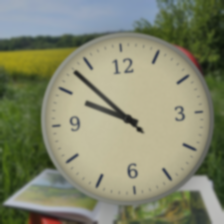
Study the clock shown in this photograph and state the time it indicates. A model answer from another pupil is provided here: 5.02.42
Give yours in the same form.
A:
9.52.53
